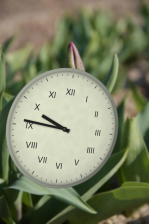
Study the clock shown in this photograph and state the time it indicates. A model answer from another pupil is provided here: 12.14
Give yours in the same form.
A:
9.46
